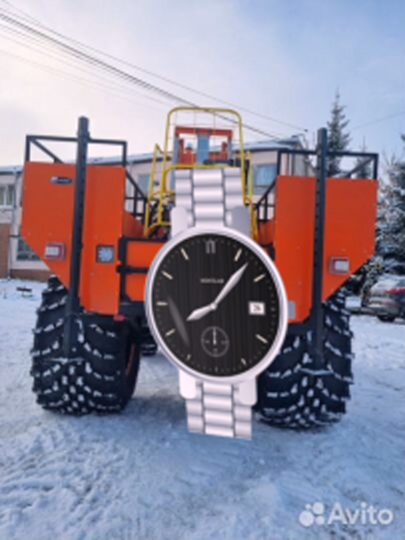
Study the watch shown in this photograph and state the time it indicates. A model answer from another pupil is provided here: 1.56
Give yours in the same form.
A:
8.07
